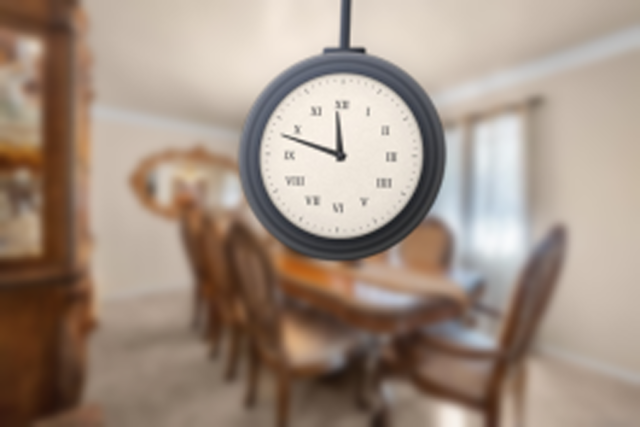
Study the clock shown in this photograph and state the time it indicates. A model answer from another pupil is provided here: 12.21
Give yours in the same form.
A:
11.48
